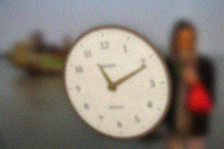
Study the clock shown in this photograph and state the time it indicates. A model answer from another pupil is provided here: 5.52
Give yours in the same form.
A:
11.11
